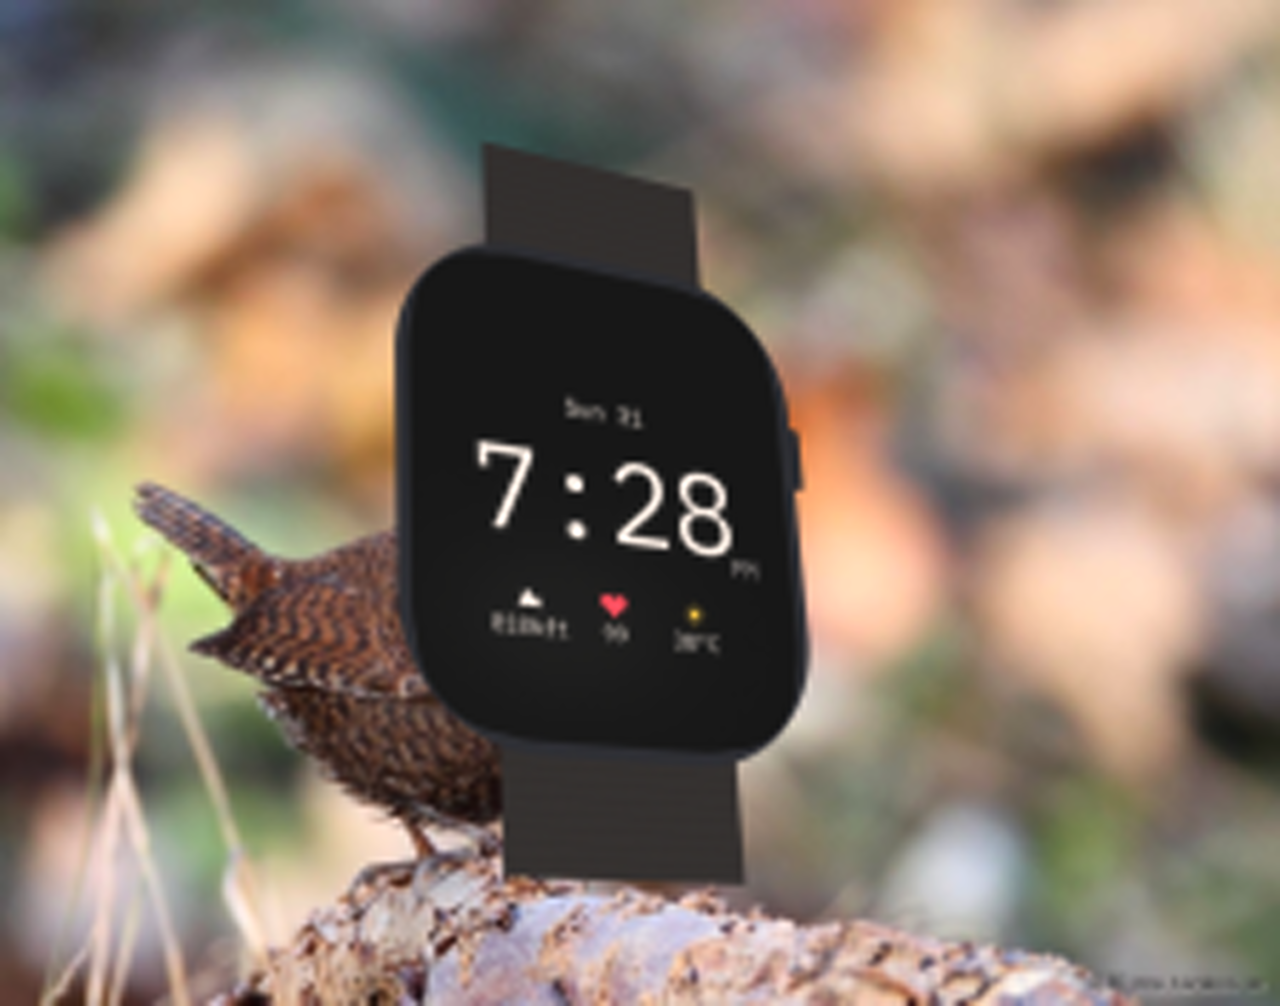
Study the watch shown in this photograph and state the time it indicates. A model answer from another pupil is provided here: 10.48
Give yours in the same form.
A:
7.28
